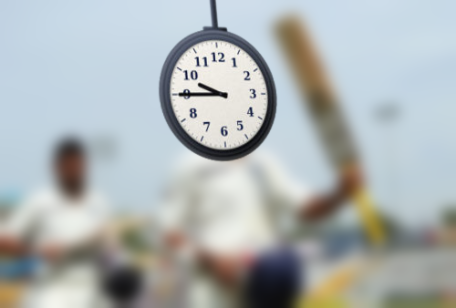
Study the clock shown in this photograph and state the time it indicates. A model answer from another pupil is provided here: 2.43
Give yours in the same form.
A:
9.45
